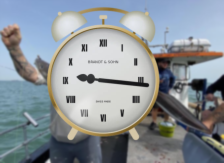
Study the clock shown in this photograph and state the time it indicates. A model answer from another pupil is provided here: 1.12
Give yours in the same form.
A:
9.16
